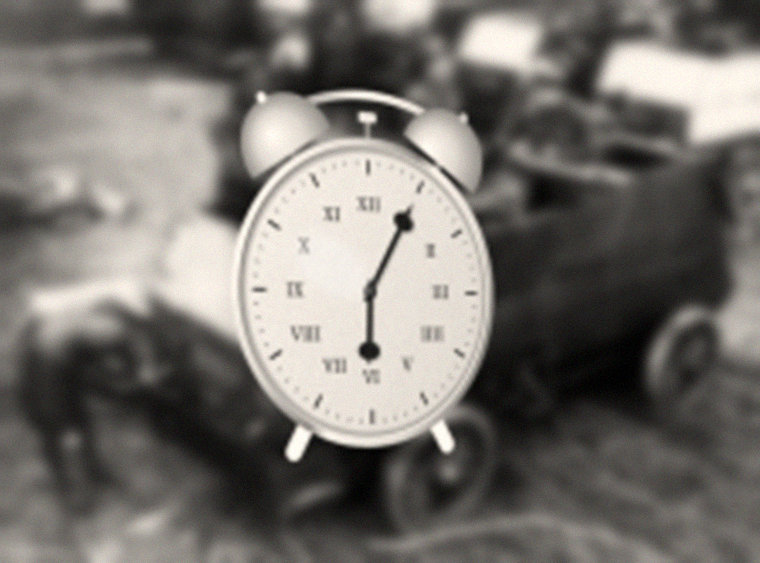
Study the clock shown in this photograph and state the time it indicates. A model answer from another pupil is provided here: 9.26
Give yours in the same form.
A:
6.05
